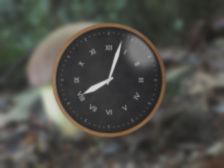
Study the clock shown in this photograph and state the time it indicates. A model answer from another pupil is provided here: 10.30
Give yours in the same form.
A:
8.03
